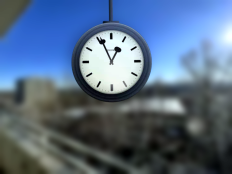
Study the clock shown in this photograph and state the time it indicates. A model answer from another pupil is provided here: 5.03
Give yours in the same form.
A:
12.56
